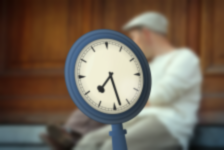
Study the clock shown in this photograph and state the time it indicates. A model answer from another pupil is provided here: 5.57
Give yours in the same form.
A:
7.28
